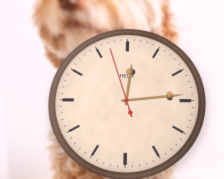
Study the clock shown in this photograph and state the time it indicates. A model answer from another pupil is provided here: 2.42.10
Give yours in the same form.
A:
12.13.57
